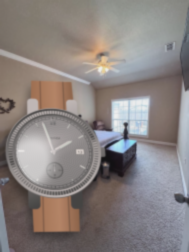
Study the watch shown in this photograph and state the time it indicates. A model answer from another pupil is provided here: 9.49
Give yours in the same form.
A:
1.57
